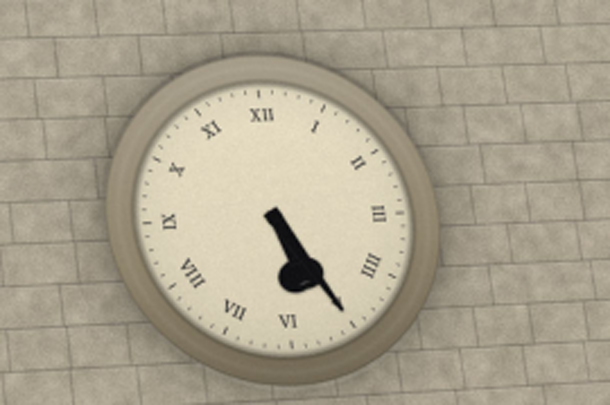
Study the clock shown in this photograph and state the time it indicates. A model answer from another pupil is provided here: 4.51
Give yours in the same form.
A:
5.25
